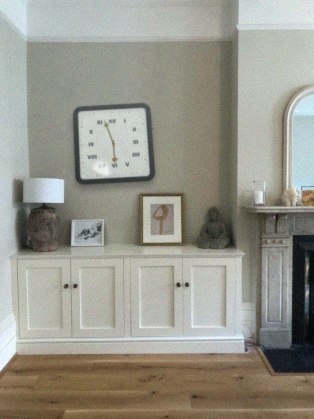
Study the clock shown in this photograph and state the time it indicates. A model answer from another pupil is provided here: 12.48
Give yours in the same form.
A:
5.57
